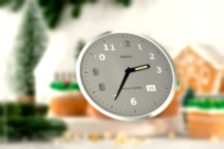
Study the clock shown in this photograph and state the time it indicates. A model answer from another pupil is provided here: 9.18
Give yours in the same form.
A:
2.35
